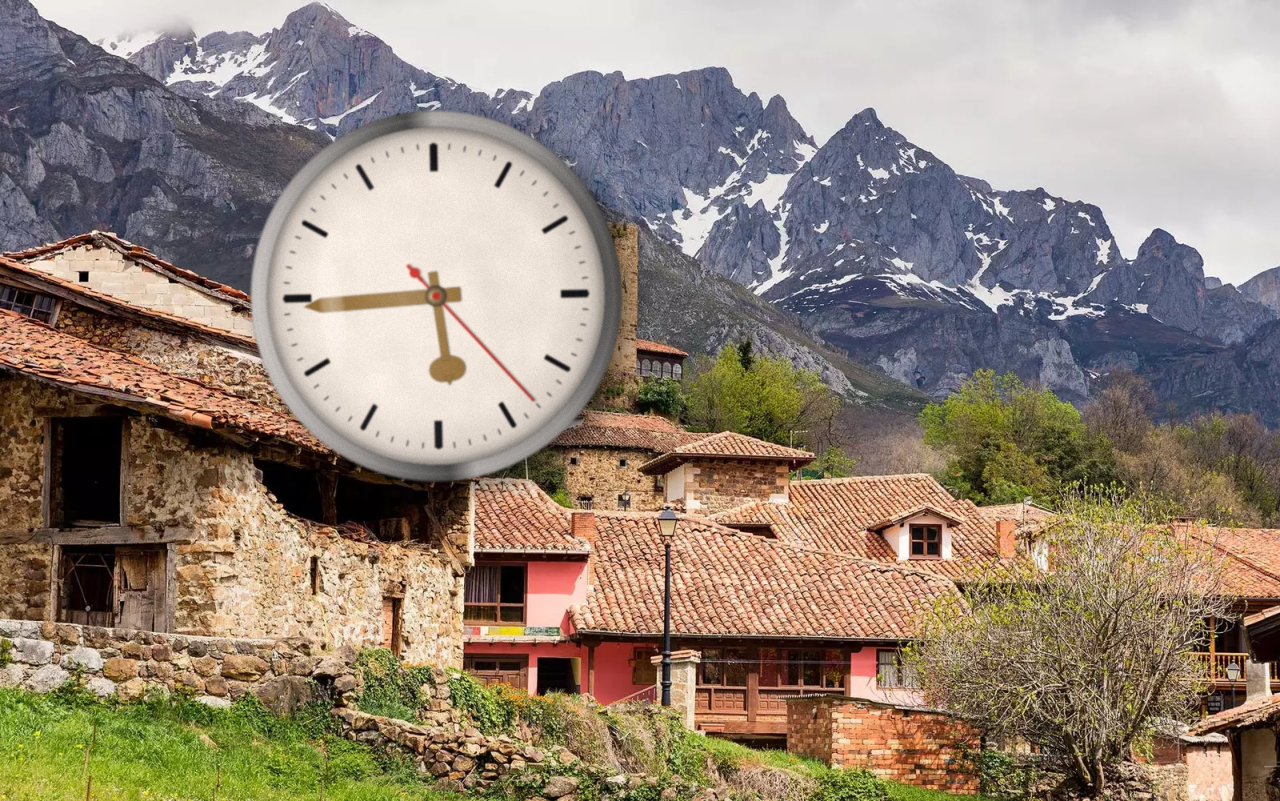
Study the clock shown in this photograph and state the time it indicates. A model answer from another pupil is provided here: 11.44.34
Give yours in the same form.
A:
5.44.23
